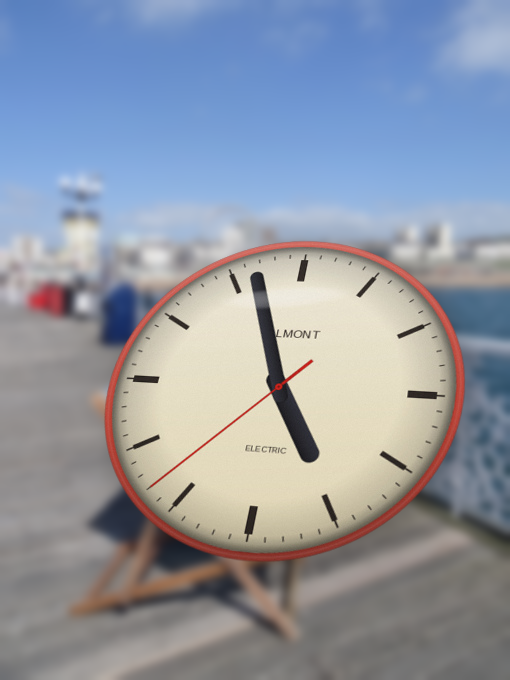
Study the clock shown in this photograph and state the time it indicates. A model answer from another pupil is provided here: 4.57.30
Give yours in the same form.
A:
4.56.37
